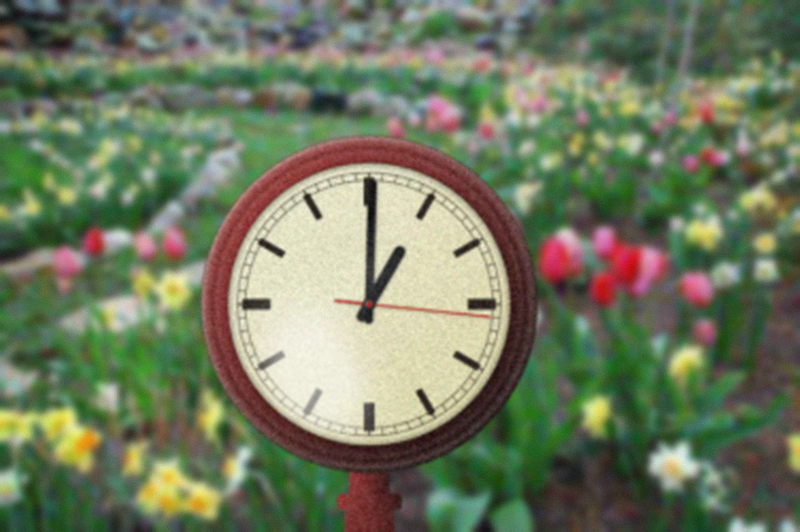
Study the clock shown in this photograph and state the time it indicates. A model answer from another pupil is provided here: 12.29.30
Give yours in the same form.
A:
1.00.16
